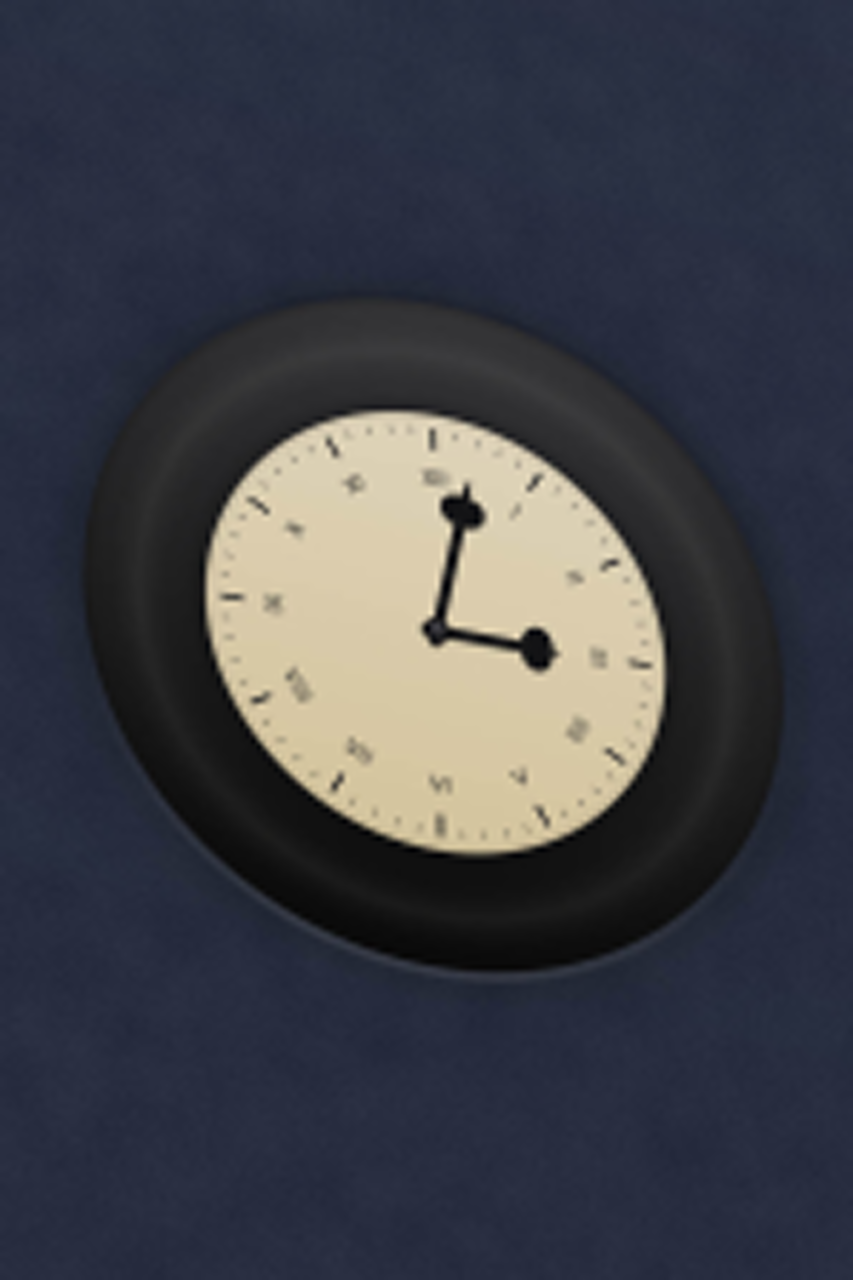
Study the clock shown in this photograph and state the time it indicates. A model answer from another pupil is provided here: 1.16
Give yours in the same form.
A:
3.02
